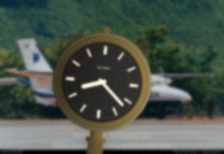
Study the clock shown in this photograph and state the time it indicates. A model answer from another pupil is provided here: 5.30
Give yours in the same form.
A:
8.22
